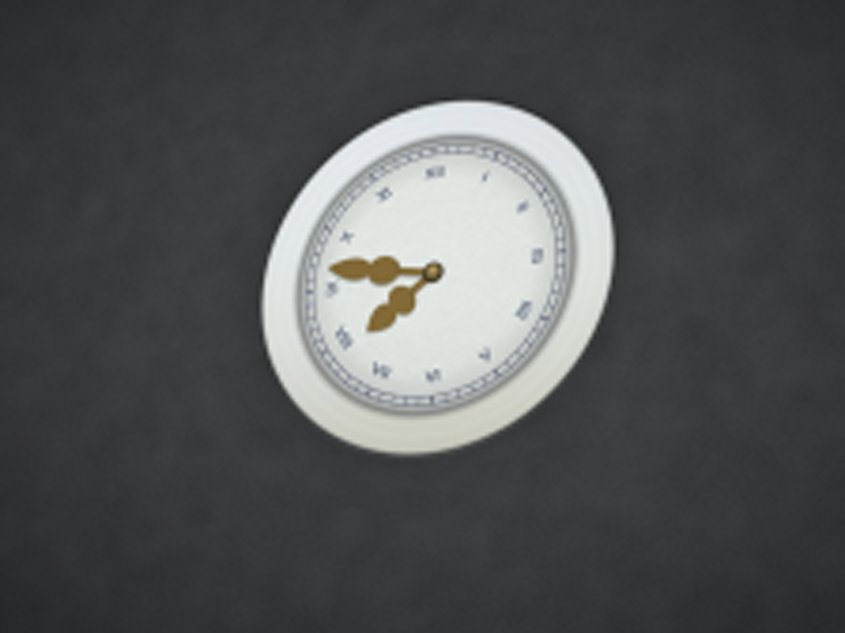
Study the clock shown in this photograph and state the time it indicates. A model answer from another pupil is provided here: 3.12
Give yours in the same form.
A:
7.47
